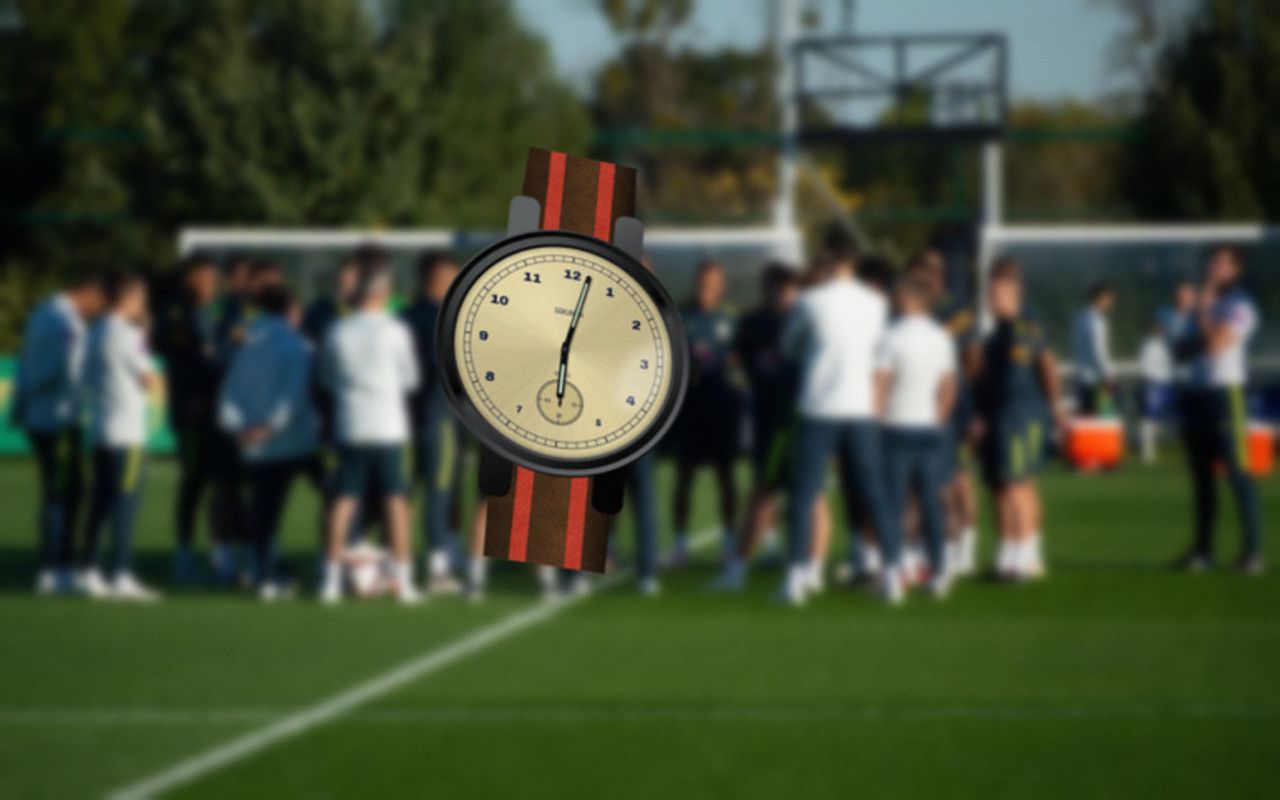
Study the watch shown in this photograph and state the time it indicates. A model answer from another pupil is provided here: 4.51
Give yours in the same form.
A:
6.02
